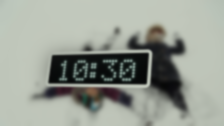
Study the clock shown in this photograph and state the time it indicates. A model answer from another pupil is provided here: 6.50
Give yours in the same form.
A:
10.30
